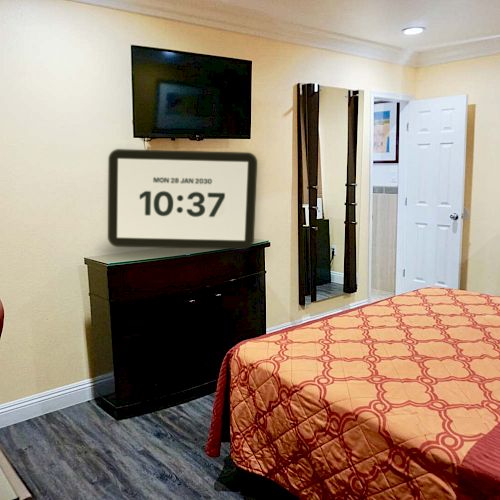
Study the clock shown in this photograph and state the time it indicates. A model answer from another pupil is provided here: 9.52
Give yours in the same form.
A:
10.37
